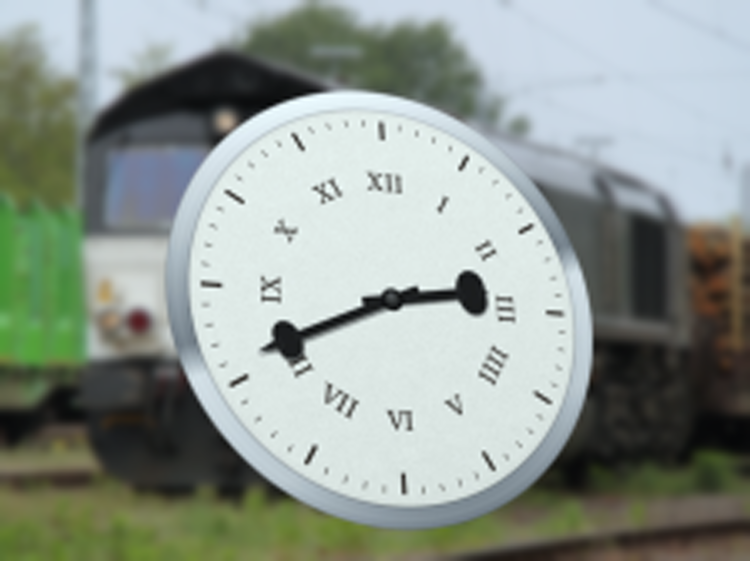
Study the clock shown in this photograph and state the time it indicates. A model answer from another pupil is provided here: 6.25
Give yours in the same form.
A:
2.41
